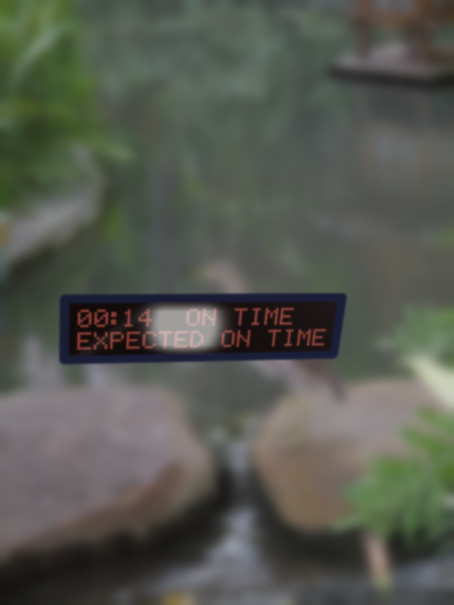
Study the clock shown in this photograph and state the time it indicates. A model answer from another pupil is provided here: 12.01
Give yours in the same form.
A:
0.14
